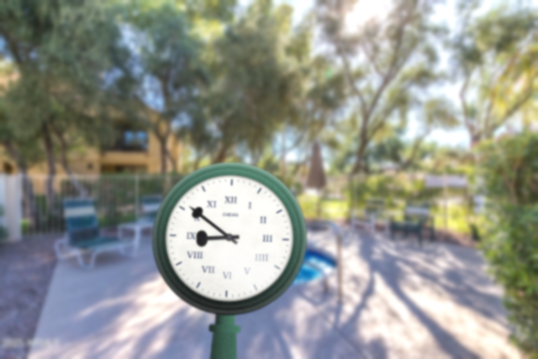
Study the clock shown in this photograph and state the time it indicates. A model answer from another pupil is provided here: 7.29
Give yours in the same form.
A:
8.51
